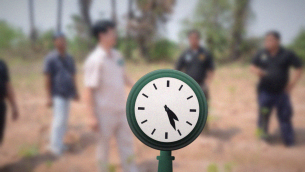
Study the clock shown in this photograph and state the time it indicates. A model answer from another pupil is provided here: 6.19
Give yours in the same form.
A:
4.26
